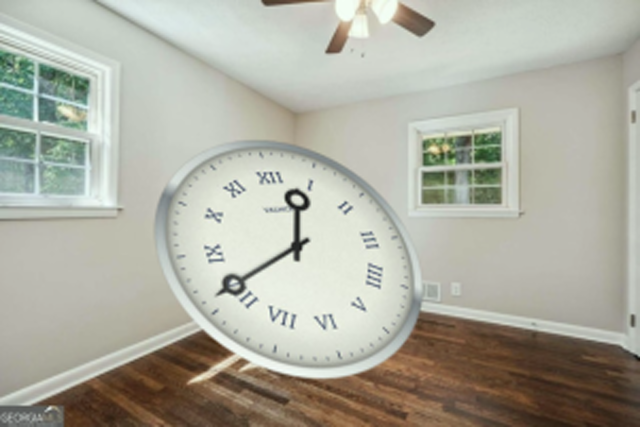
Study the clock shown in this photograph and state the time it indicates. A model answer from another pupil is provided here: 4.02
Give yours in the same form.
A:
12.41
